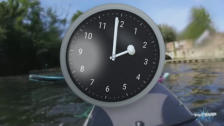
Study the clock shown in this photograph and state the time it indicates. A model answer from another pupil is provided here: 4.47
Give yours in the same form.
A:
1.59
